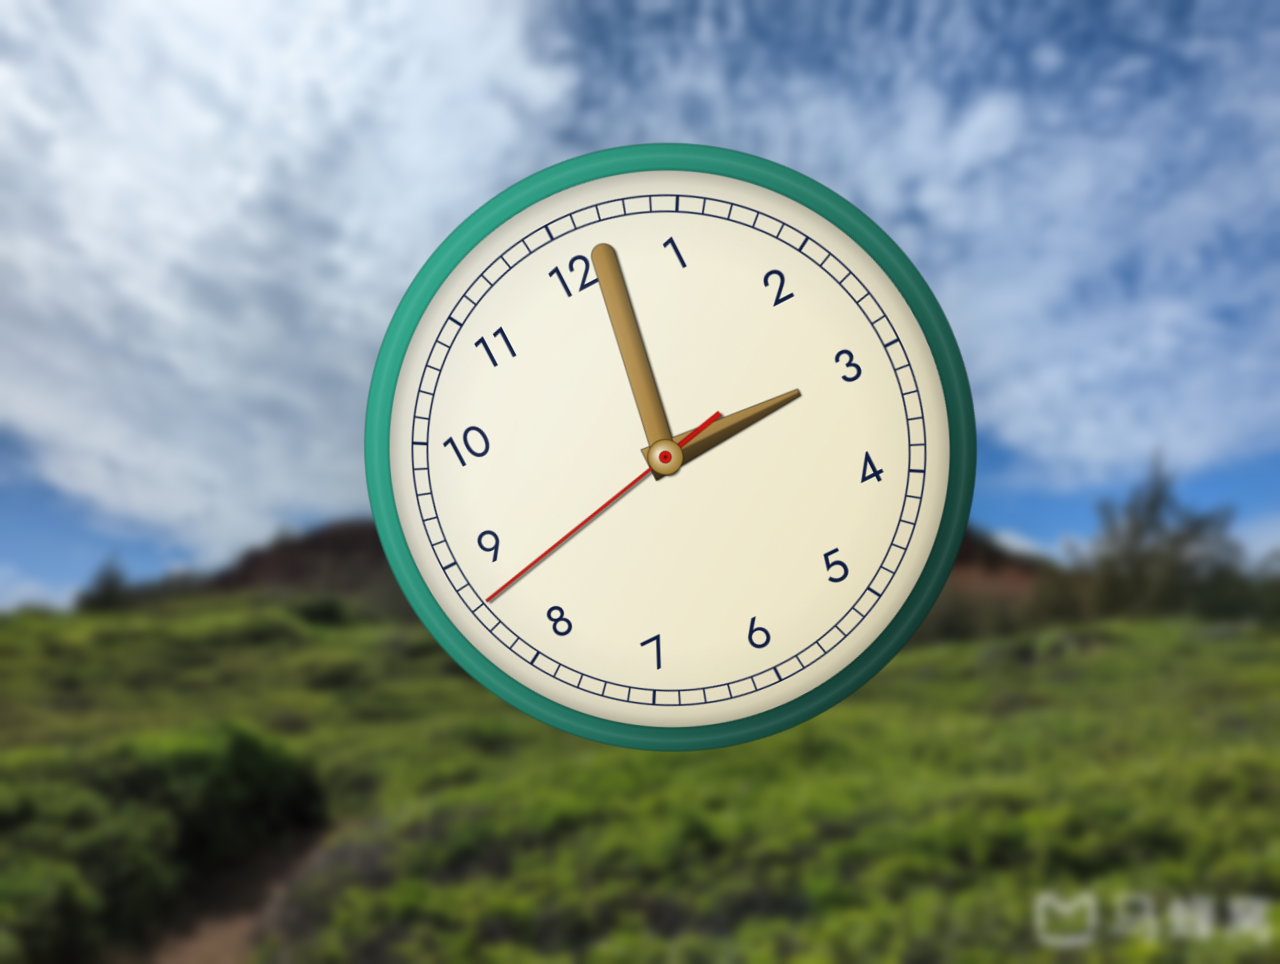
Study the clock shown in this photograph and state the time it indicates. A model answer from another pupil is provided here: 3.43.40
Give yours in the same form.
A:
3.01.43
